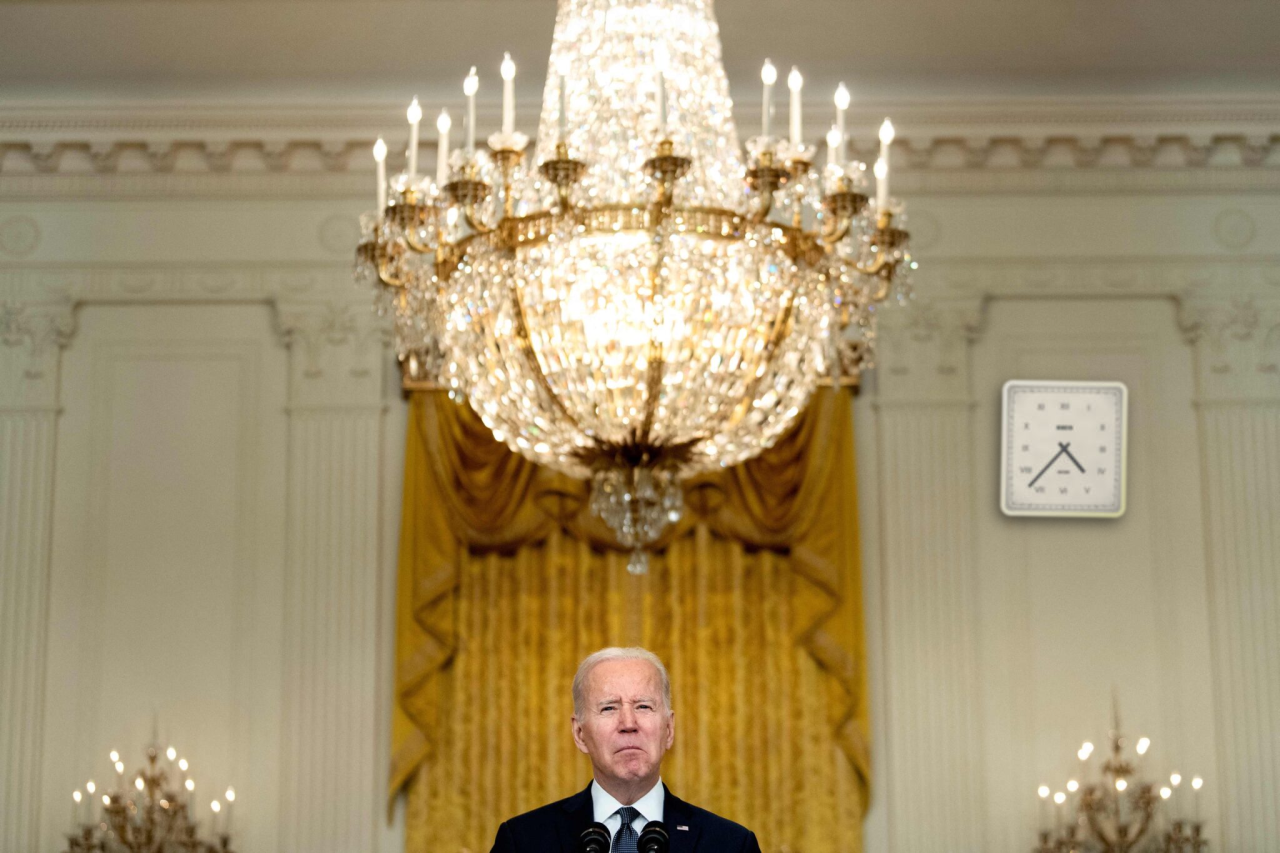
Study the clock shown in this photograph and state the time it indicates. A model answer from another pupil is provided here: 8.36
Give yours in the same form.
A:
4.37
